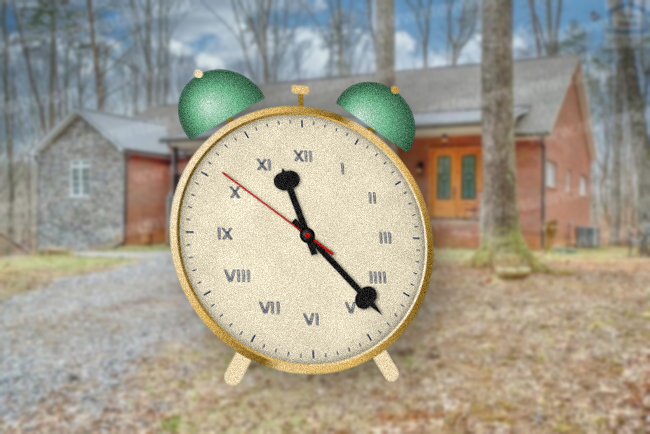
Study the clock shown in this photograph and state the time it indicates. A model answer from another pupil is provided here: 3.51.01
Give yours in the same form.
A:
11.22.51
